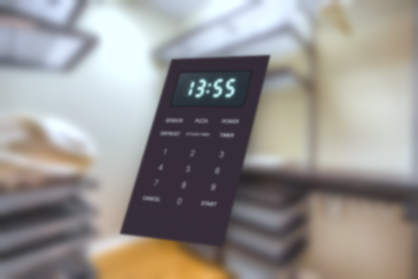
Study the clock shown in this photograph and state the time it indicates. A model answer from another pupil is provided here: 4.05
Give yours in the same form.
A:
13.55
